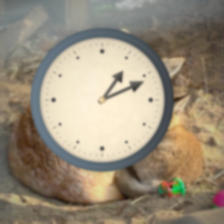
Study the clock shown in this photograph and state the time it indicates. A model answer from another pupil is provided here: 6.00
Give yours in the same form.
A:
1.11
